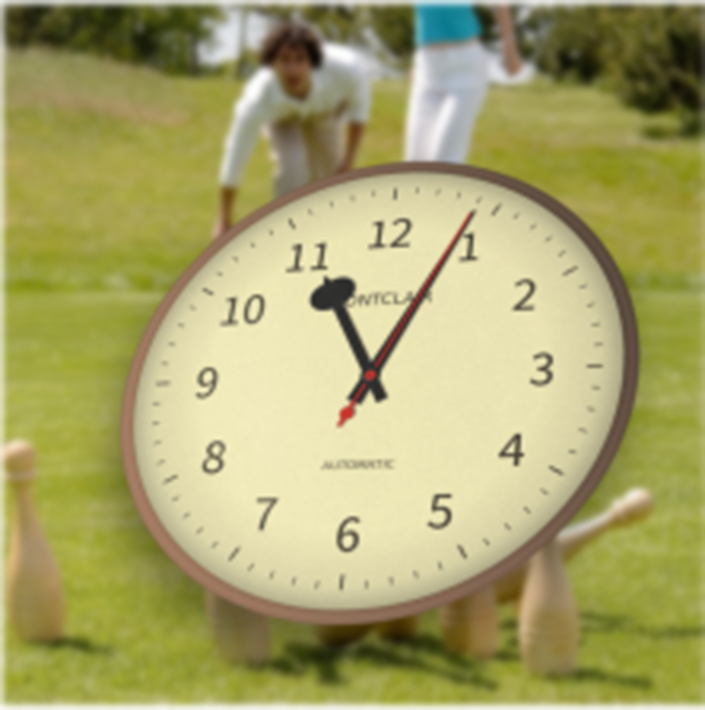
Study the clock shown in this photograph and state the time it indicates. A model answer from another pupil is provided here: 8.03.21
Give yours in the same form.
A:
11.04.04
